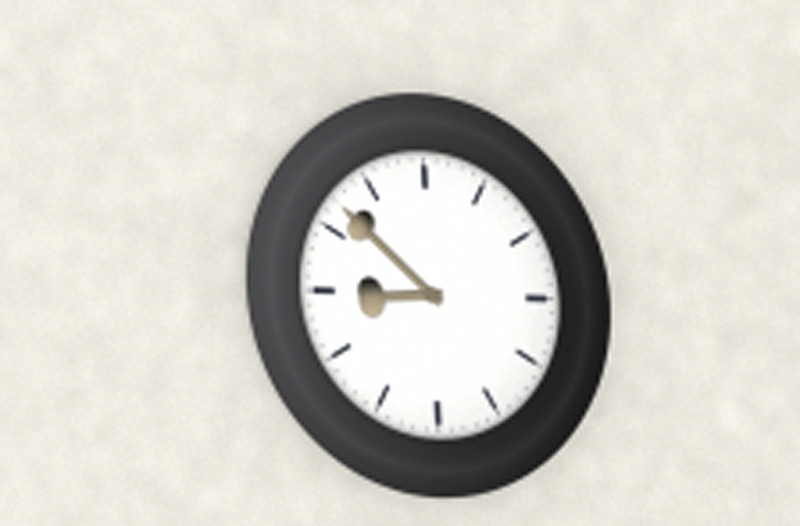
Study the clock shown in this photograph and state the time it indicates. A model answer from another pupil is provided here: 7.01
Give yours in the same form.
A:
8.52
